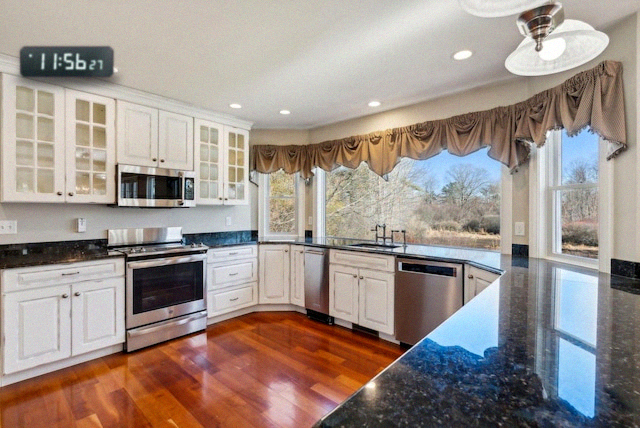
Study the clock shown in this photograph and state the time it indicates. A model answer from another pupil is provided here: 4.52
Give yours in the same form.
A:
11.56
